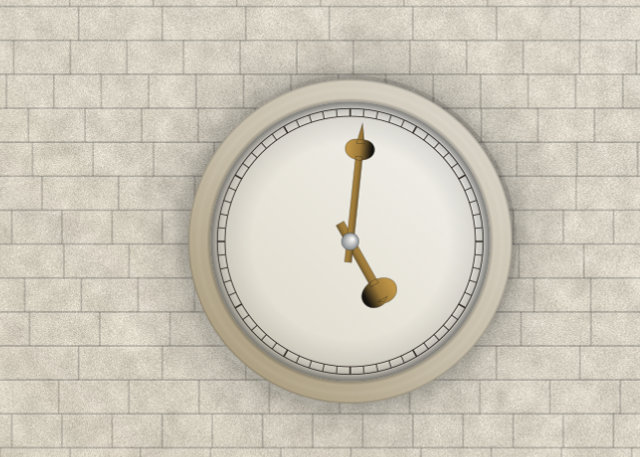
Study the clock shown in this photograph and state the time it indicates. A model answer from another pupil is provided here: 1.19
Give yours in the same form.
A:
5.01
